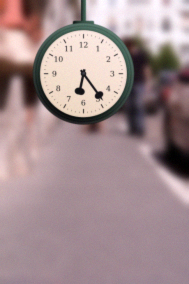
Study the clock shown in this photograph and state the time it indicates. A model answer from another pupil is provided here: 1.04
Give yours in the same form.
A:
6.24
